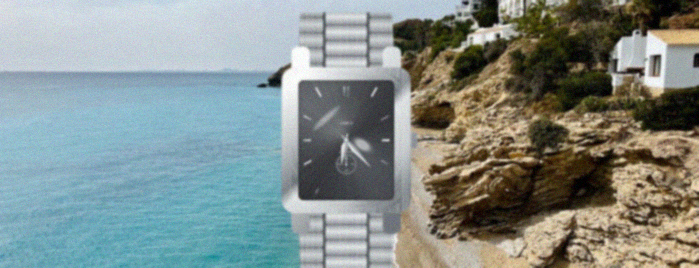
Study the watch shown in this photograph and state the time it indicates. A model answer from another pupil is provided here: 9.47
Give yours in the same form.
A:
6.23
